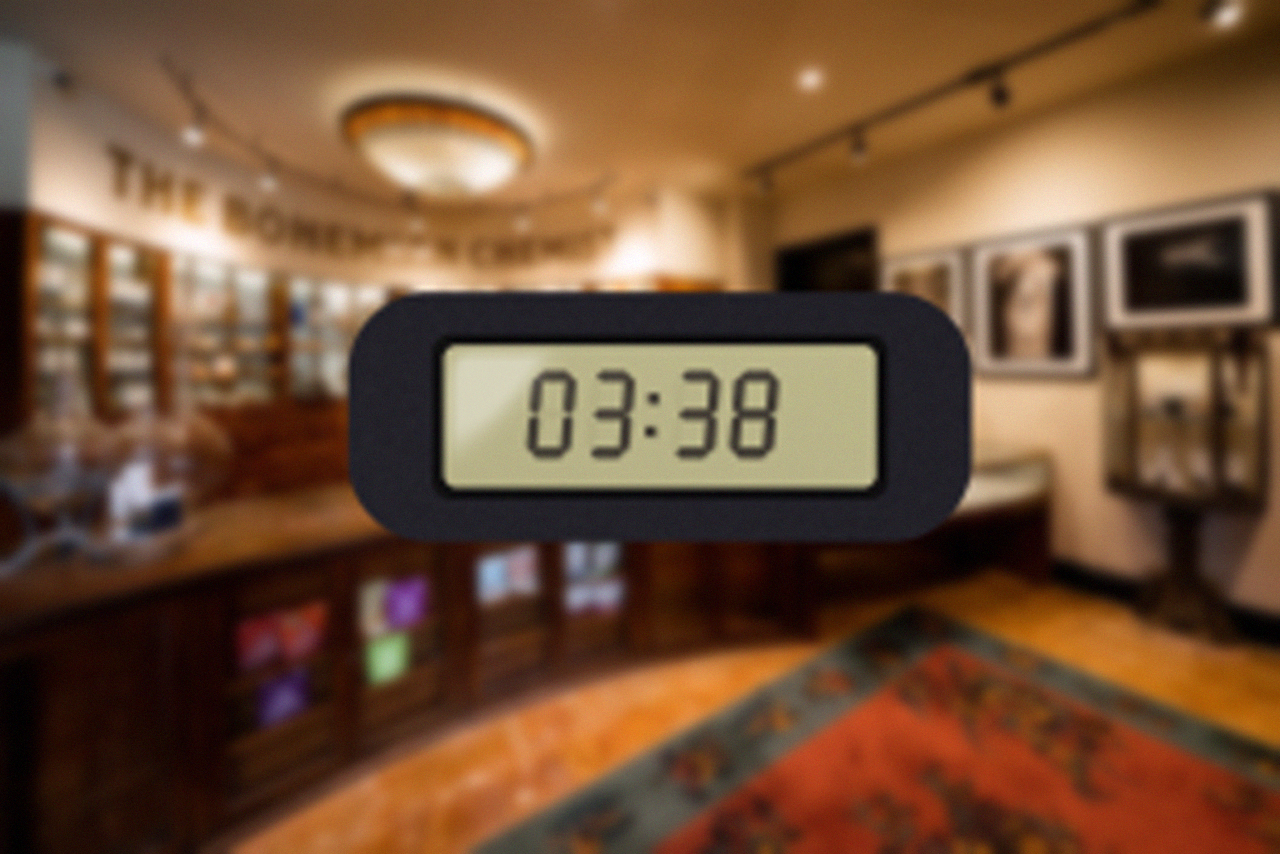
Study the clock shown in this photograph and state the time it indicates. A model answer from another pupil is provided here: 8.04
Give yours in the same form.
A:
3.38
